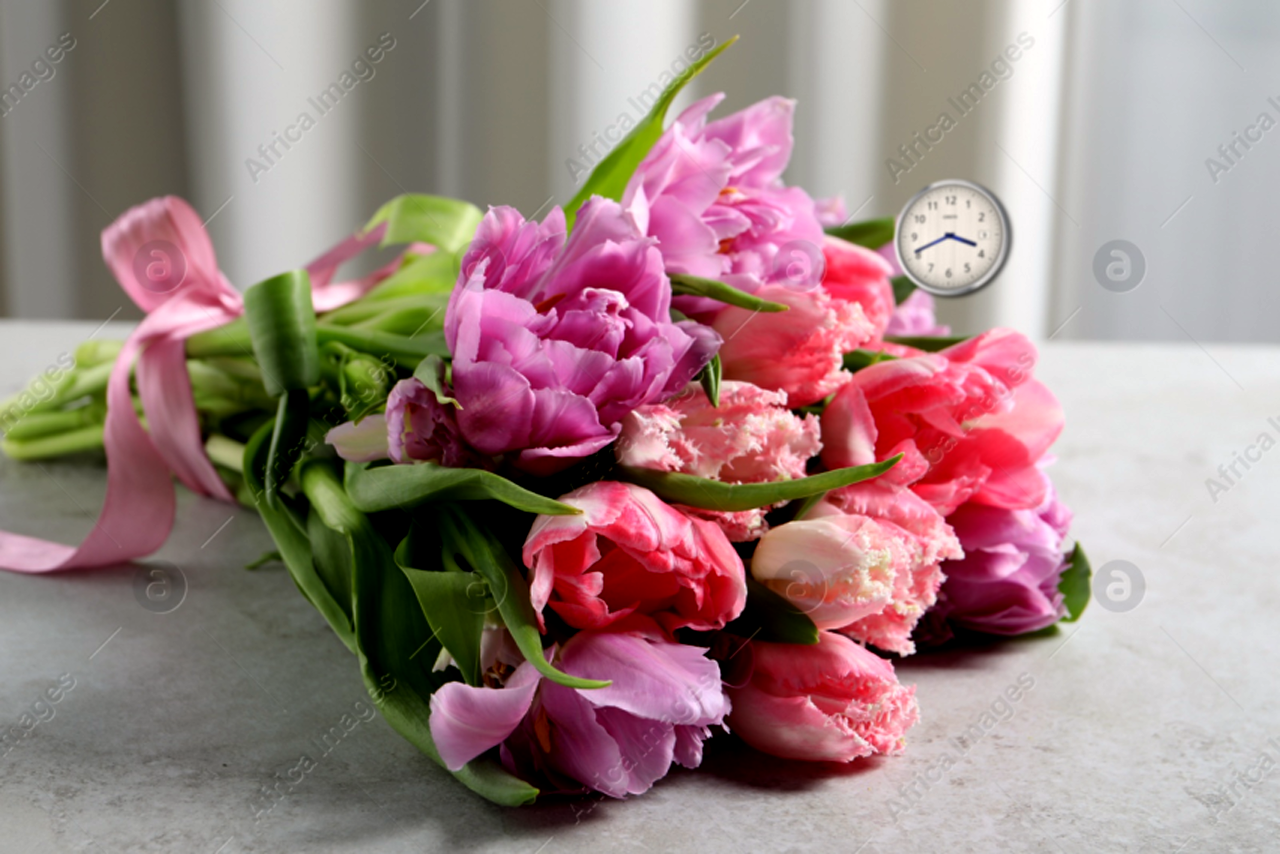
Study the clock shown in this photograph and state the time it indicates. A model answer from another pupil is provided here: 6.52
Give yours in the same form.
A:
3.41
